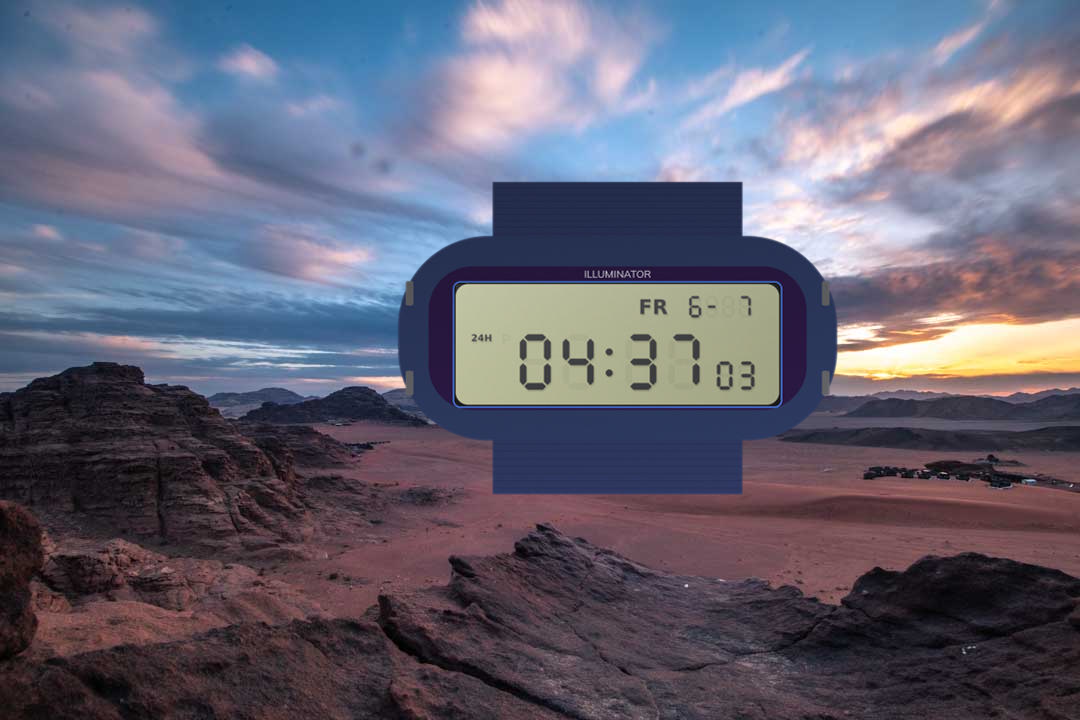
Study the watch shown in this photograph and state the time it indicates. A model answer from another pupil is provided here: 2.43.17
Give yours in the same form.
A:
4.37.03
